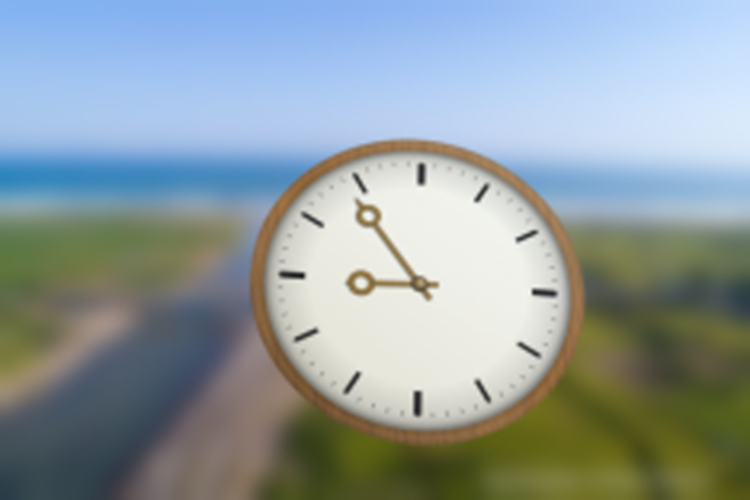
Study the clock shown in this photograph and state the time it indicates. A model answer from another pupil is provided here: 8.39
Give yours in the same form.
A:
8.54
